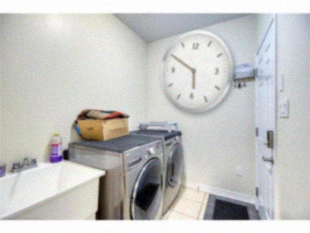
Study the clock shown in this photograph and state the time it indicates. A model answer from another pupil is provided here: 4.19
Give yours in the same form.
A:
5.50
